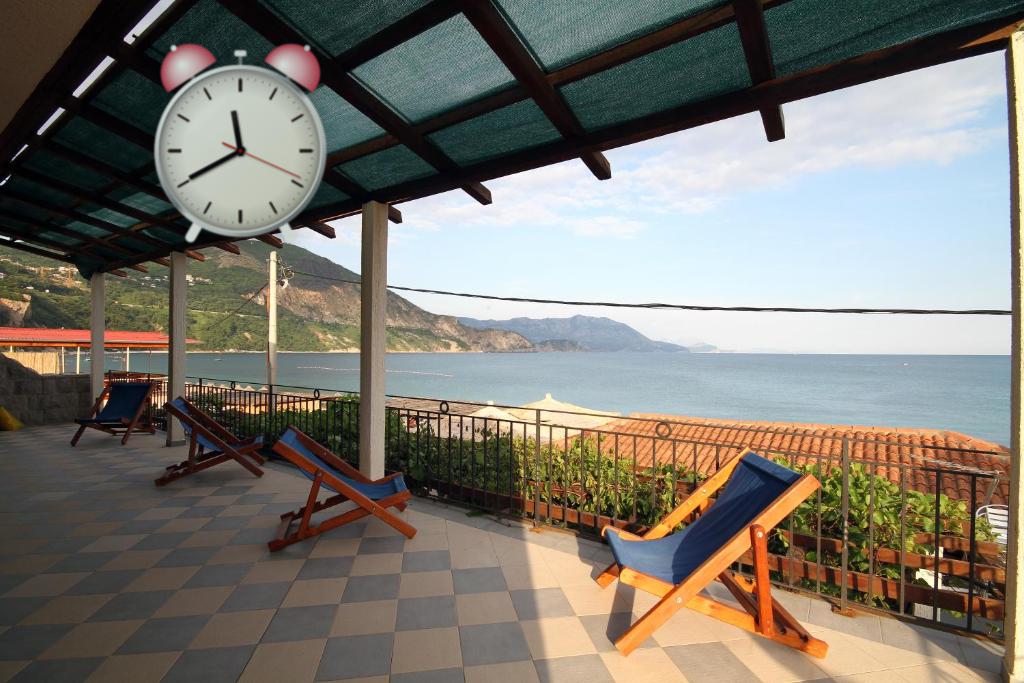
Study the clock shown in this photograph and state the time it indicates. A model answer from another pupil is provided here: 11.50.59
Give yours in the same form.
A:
11.40.19
